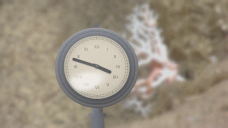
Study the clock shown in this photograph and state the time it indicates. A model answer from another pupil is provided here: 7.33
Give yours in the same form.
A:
3.48
